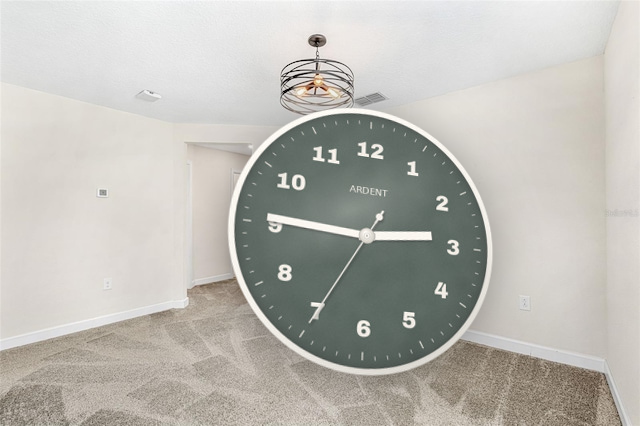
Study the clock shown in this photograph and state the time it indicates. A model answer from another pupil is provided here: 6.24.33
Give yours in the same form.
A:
2.45.35
